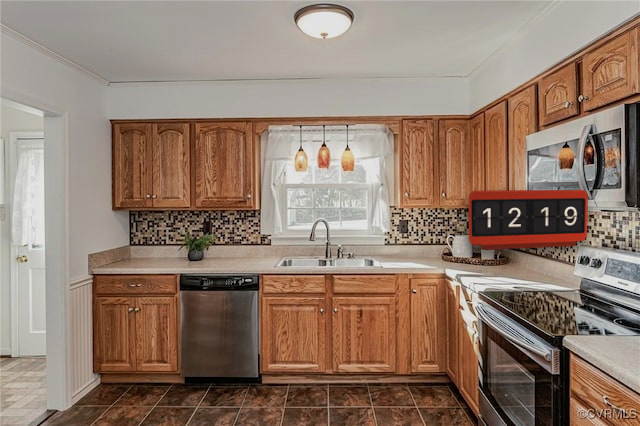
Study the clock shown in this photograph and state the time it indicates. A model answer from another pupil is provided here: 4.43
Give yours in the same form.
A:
12.19
